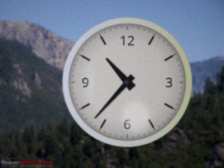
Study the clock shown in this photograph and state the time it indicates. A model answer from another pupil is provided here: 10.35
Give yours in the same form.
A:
10.37
